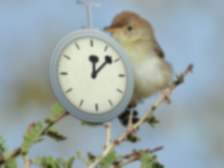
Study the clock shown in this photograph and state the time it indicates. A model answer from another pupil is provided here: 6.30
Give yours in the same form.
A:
12.08
